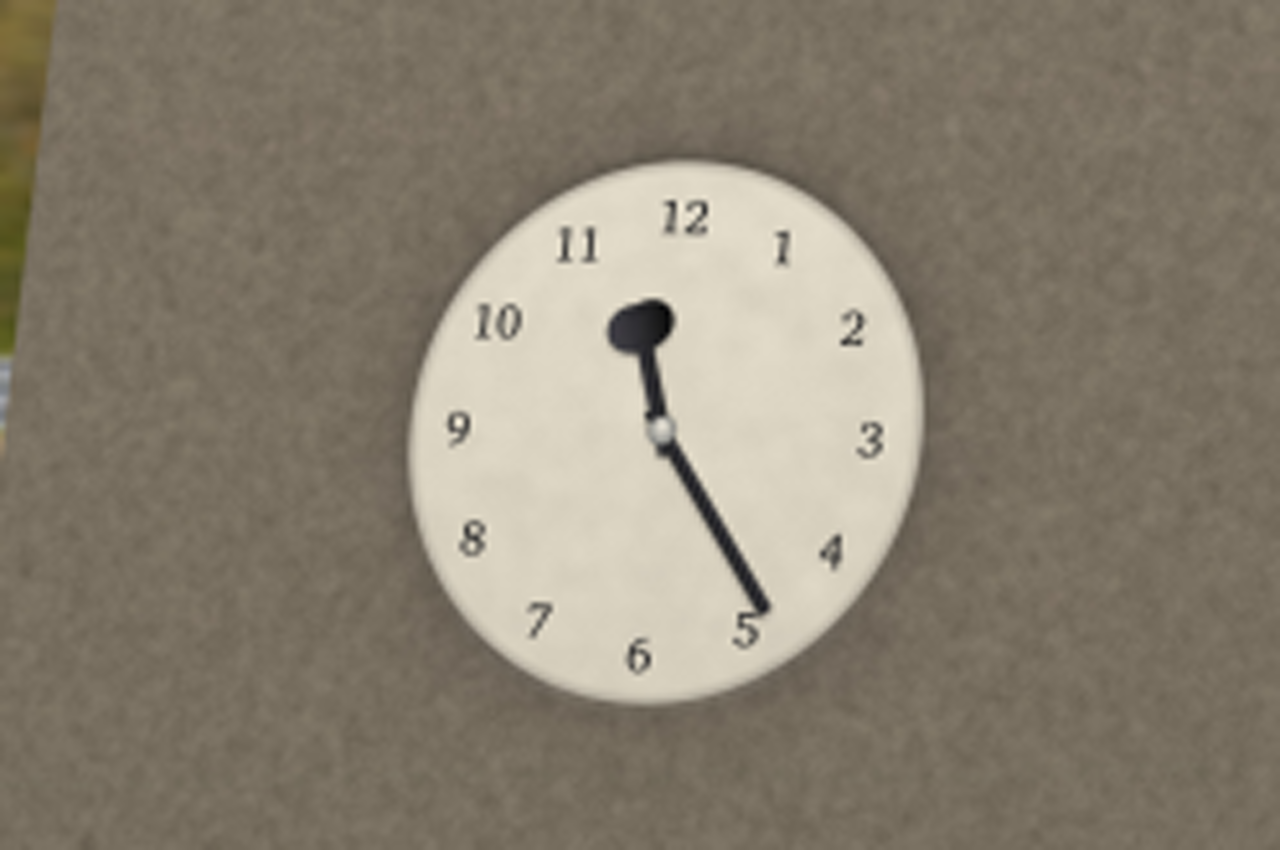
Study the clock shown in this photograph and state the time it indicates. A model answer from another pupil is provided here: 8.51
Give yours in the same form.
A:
11.24
